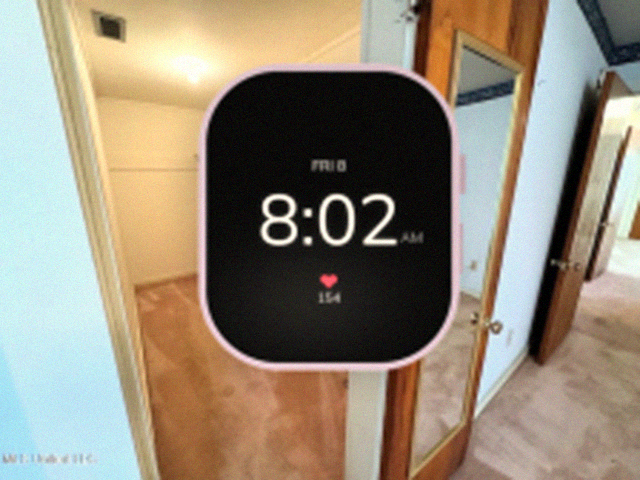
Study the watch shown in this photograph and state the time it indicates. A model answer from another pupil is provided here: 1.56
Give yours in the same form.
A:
8.02
